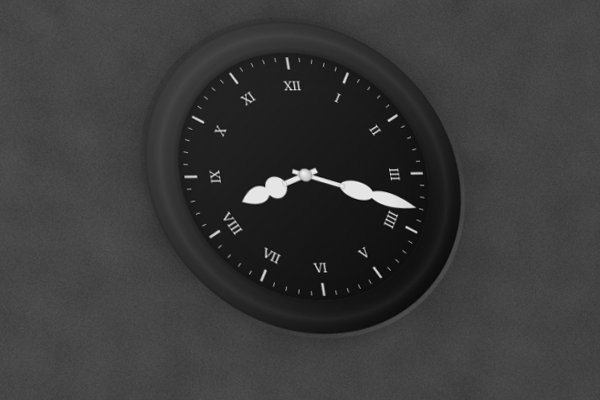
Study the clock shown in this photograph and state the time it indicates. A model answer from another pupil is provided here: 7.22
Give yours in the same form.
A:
8.18
